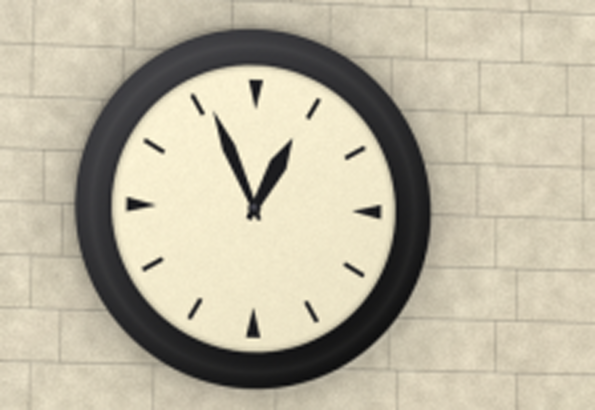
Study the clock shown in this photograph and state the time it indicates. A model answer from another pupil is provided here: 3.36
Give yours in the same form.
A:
12.56
